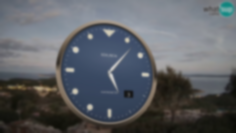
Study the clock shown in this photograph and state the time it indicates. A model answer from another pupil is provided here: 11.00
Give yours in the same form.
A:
5.07
